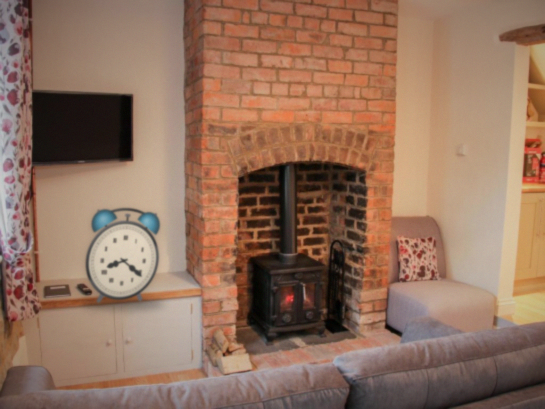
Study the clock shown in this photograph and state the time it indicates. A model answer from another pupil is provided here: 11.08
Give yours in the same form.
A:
8.21
